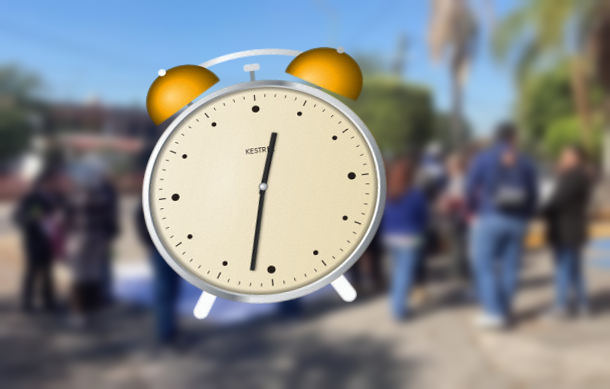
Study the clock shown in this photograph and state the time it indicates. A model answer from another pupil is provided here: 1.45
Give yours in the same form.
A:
12.32
